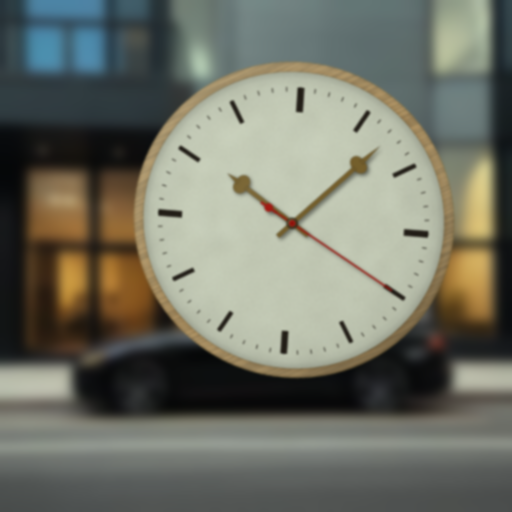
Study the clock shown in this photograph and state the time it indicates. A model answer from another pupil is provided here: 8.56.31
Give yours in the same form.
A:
10.07.20
